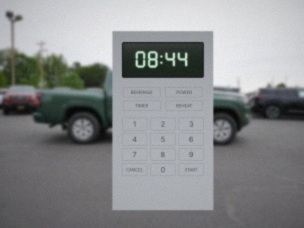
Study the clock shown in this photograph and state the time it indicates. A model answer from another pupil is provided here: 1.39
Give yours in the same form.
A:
8.44
